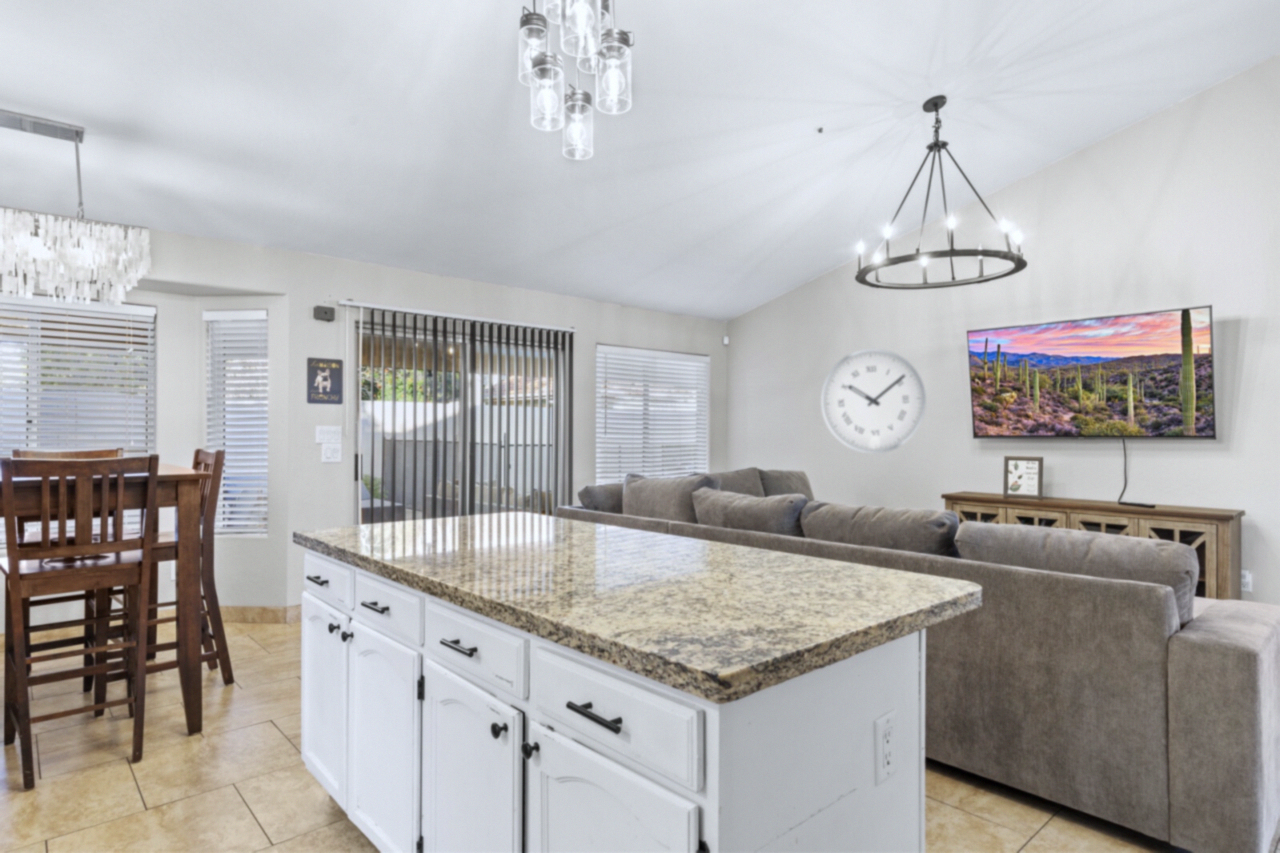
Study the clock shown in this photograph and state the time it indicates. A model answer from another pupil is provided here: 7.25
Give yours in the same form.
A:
10.09
